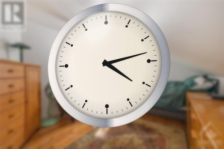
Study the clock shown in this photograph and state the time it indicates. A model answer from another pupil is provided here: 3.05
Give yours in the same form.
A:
4.13
